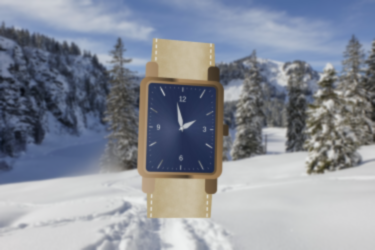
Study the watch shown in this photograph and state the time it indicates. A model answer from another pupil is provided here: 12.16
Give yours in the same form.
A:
1.58
